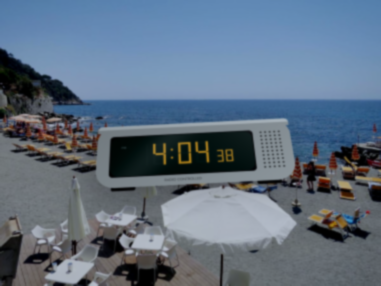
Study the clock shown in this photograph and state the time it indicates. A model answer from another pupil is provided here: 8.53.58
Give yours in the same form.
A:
4.04.38
